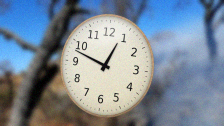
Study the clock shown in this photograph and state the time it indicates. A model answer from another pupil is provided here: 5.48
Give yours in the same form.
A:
12.48
